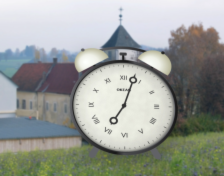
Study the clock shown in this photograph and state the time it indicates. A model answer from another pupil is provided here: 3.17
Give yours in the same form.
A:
7.03
